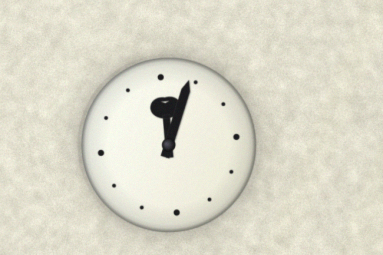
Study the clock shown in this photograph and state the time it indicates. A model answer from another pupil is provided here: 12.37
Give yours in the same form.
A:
12.04
